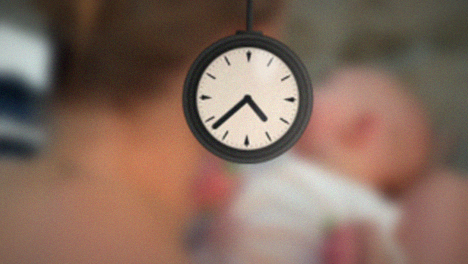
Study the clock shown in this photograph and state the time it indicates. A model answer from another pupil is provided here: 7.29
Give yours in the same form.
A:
4.38
